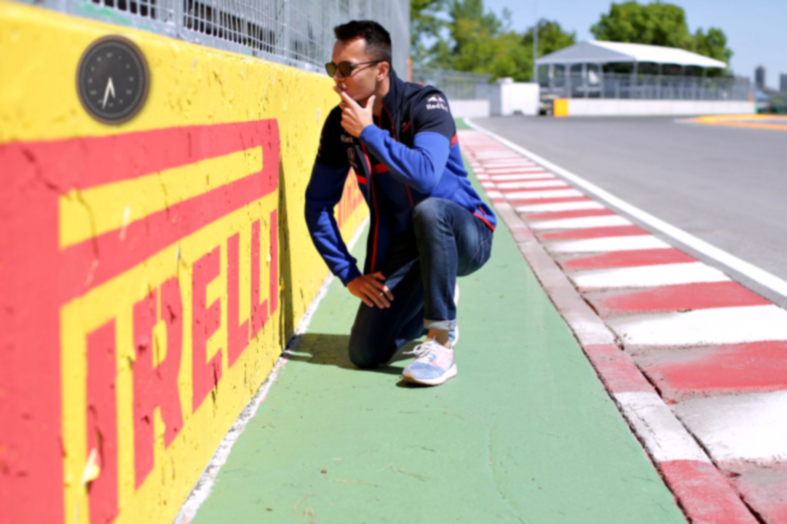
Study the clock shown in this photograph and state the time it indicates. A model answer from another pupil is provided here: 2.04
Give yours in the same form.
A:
5.33
